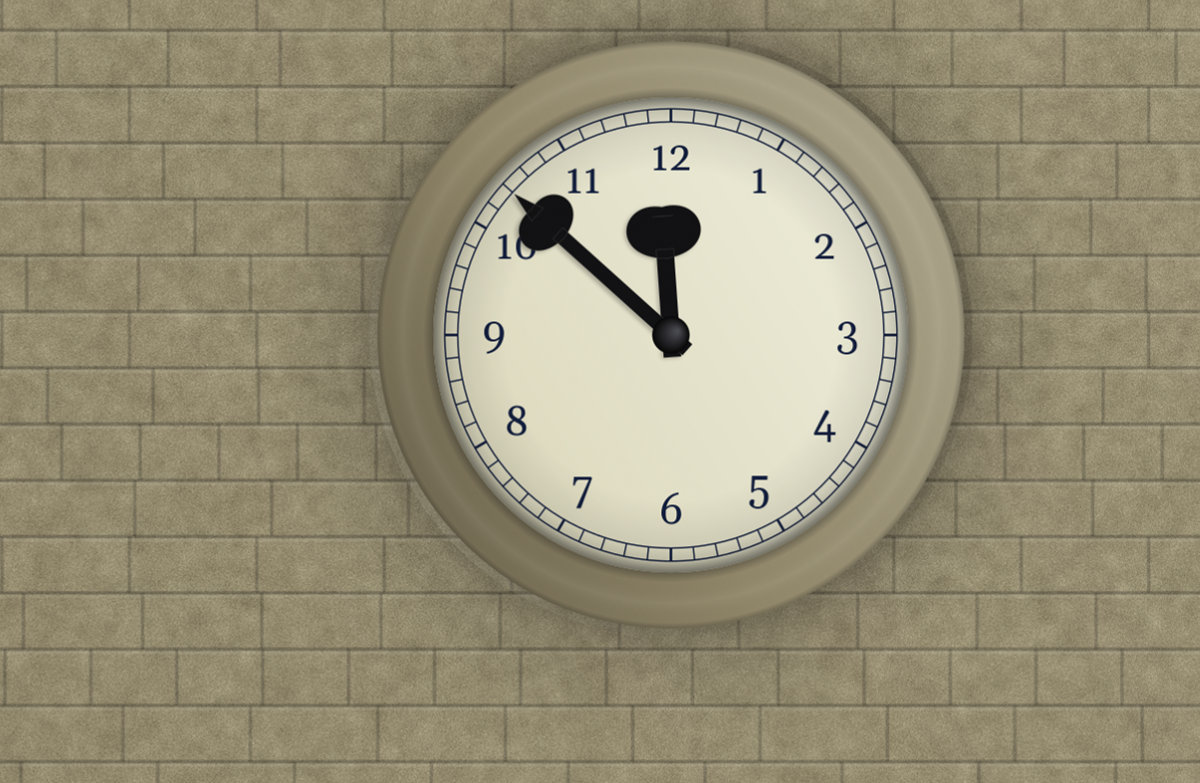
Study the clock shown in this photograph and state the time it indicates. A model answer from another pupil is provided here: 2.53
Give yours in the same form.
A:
11.52
